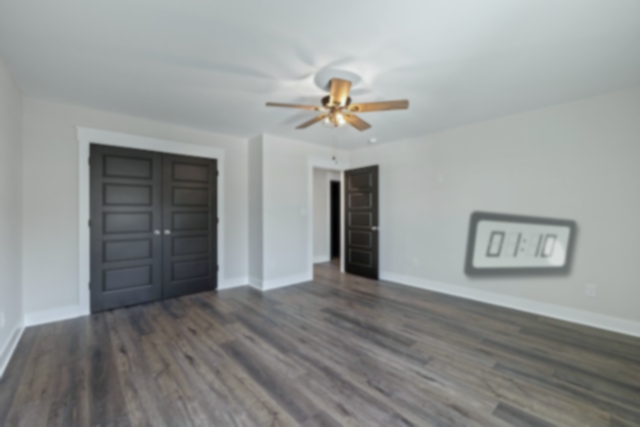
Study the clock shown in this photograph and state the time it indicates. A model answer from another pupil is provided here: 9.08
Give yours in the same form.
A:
1.10
